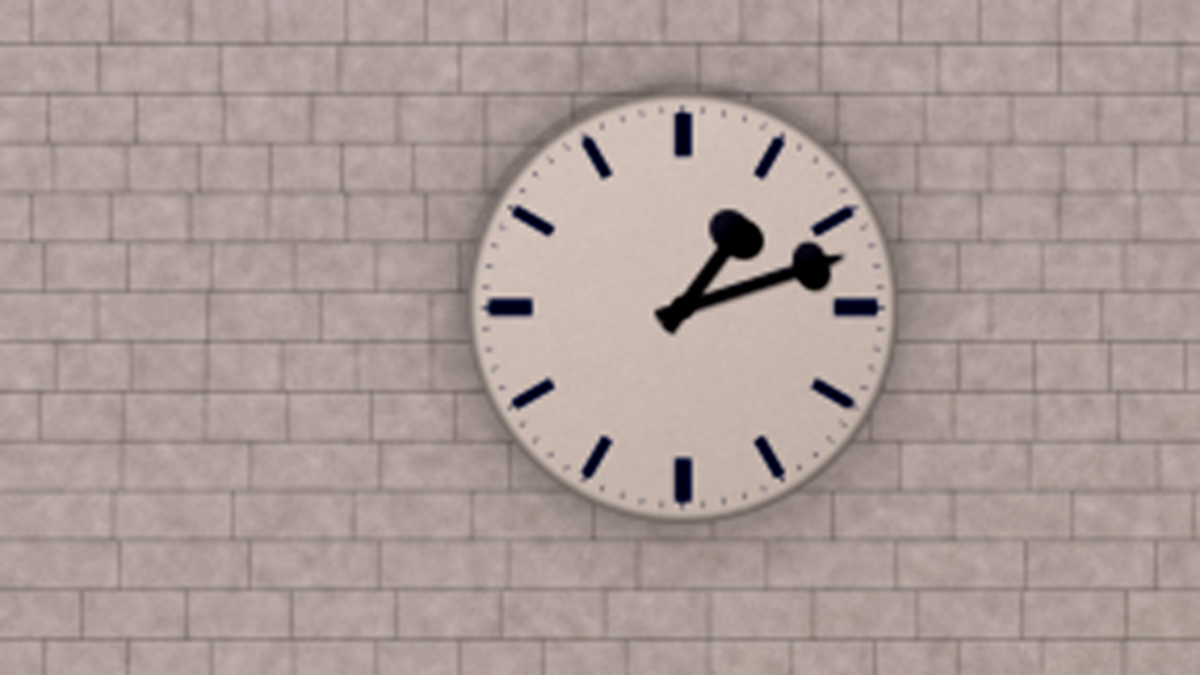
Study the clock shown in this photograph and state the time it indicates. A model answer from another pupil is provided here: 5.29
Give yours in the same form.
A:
1.12
